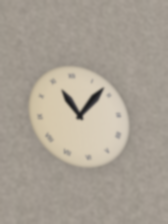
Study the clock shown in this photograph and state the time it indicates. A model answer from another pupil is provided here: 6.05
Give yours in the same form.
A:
11.08
